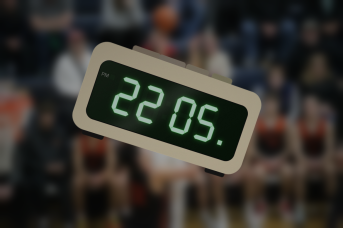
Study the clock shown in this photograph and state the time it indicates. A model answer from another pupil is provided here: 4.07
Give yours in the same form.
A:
22.05
